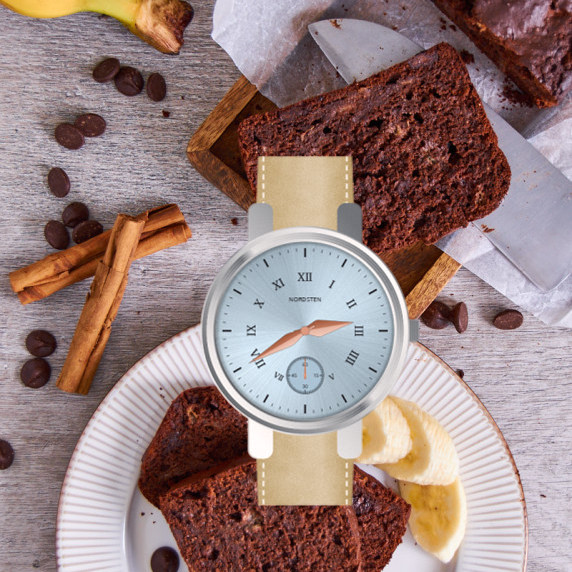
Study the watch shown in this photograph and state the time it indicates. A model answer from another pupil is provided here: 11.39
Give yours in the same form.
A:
2.40
